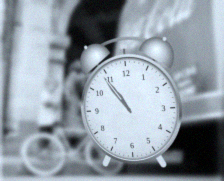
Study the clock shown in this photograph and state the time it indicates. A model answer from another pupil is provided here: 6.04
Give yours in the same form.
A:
10.54
